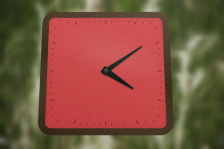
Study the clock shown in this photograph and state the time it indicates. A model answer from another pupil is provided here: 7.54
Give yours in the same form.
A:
4.09
